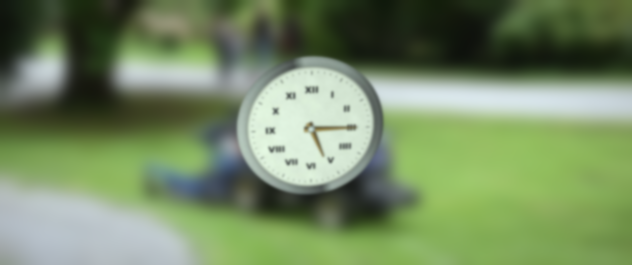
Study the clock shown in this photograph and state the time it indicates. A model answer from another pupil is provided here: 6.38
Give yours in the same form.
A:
5.15
